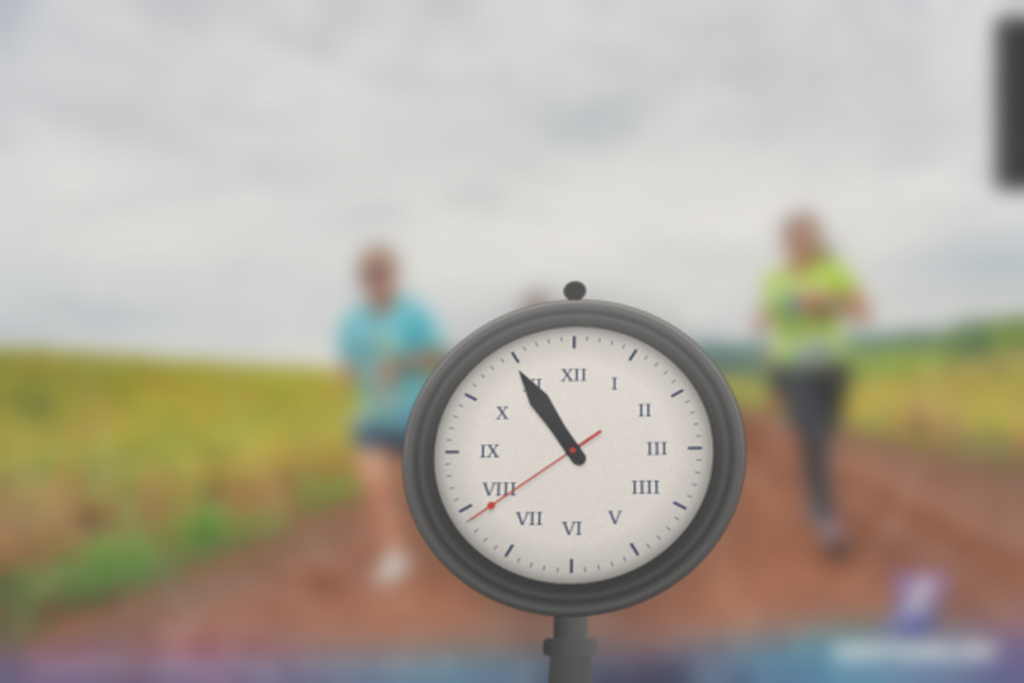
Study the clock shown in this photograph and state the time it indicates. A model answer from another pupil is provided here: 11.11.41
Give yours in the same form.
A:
10.54.39
